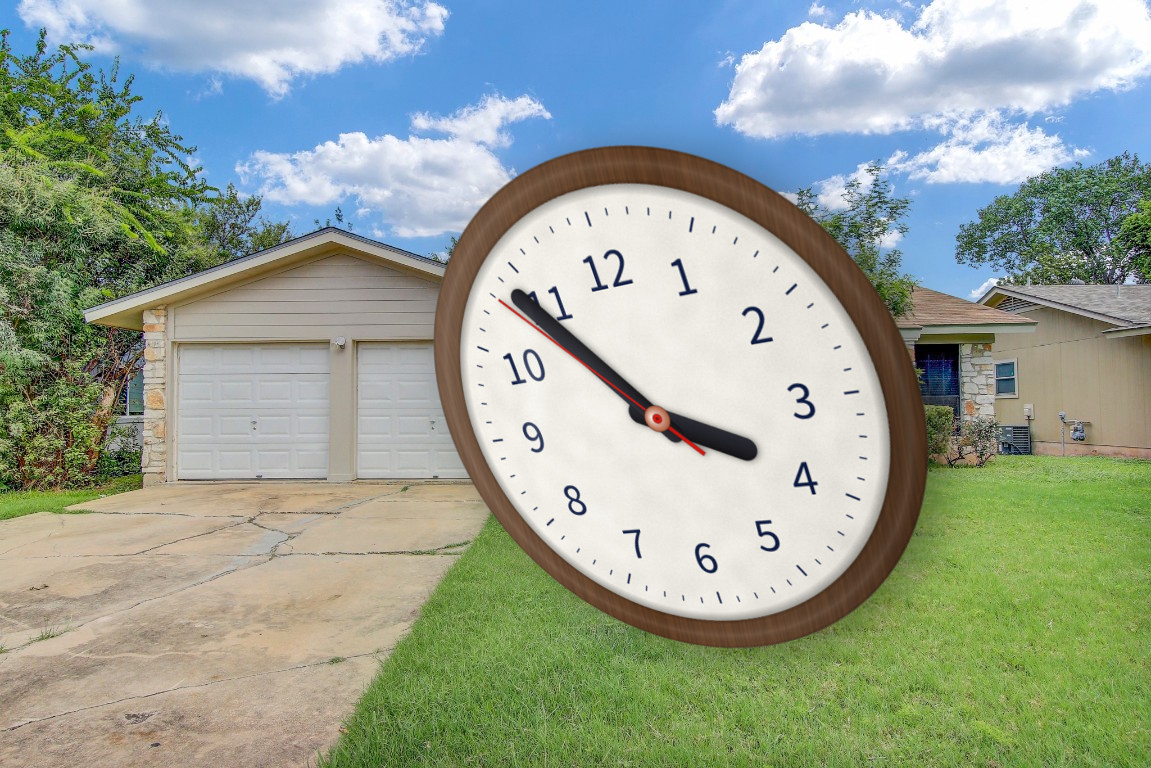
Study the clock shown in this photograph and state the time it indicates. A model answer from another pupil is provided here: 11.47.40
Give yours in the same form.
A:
3.53.53
